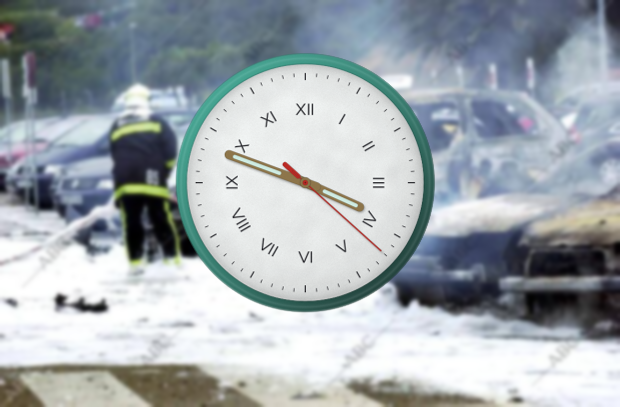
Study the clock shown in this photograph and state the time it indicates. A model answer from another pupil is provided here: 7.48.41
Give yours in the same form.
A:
3.48.22
